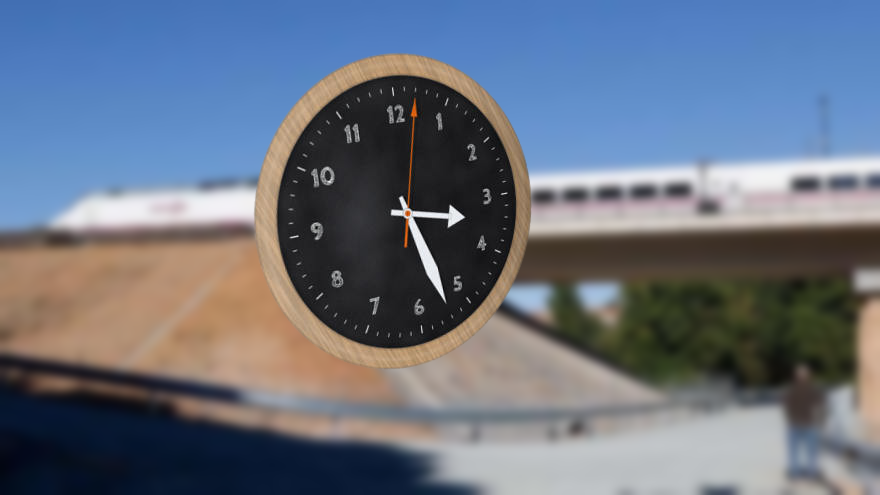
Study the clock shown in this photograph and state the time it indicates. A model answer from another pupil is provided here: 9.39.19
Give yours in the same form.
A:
3.27.02
